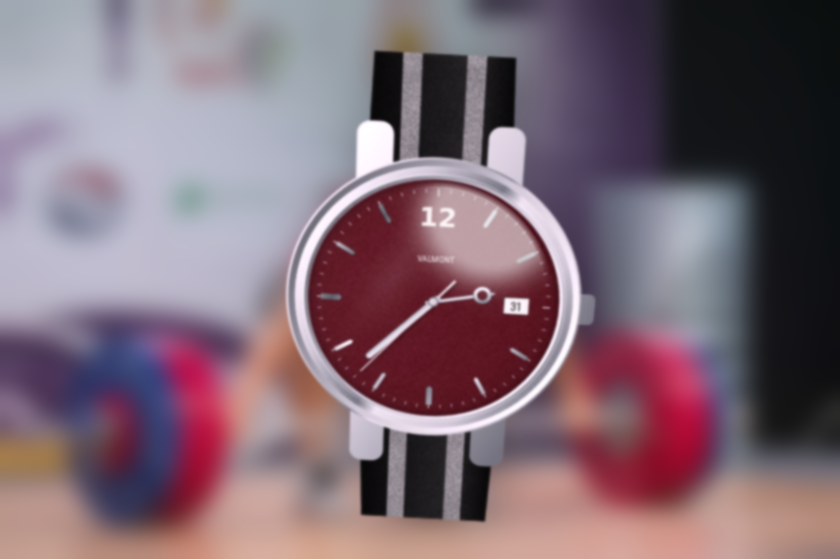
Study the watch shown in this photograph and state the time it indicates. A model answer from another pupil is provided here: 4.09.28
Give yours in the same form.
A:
2.37.37
